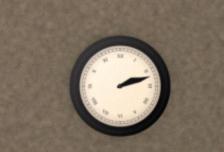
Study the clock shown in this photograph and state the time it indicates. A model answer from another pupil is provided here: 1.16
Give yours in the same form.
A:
2.12
